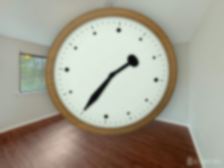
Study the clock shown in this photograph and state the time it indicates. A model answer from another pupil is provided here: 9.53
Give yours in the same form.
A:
1.35
